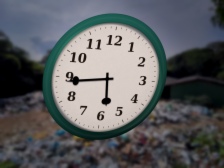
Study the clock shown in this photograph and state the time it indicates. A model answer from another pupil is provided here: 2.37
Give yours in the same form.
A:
5.44
